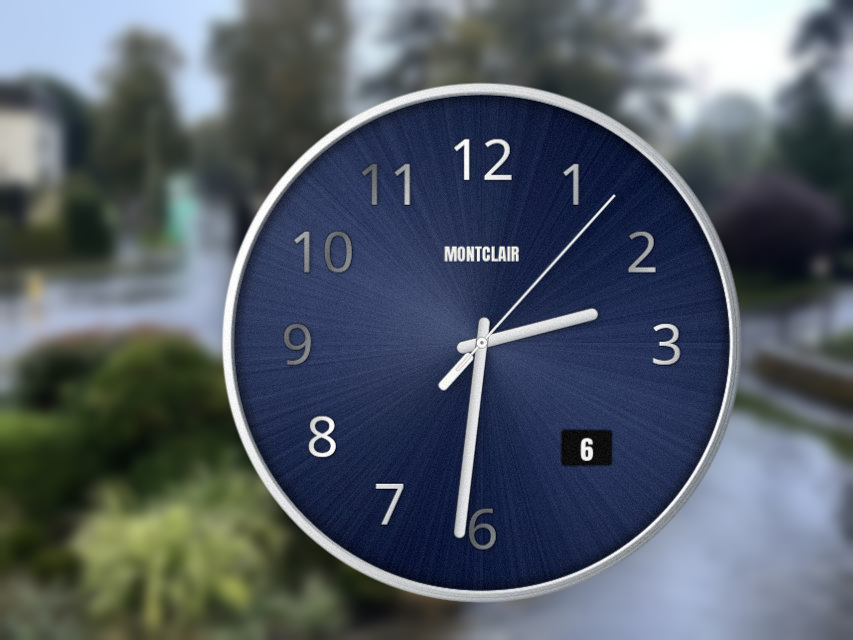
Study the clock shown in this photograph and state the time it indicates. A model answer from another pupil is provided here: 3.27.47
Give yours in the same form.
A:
2.31.07
